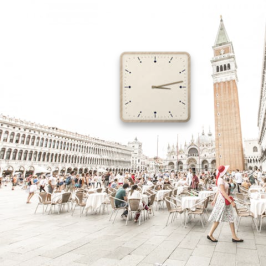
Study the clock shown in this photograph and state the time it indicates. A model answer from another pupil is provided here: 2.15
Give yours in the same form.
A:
3.13
